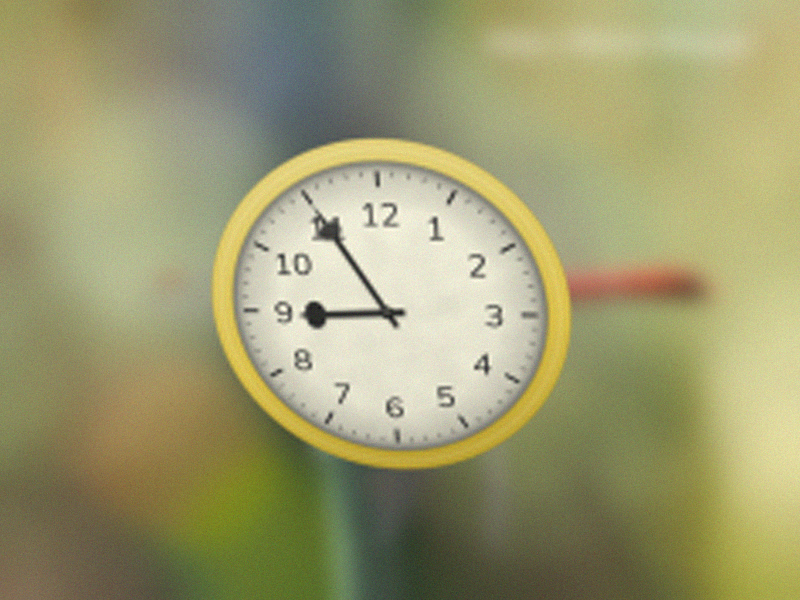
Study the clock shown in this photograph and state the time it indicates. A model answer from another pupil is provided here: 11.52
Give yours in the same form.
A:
8.55
